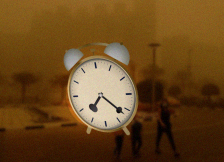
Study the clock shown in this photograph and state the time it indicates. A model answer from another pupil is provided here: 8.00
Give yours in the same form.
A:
7.22
